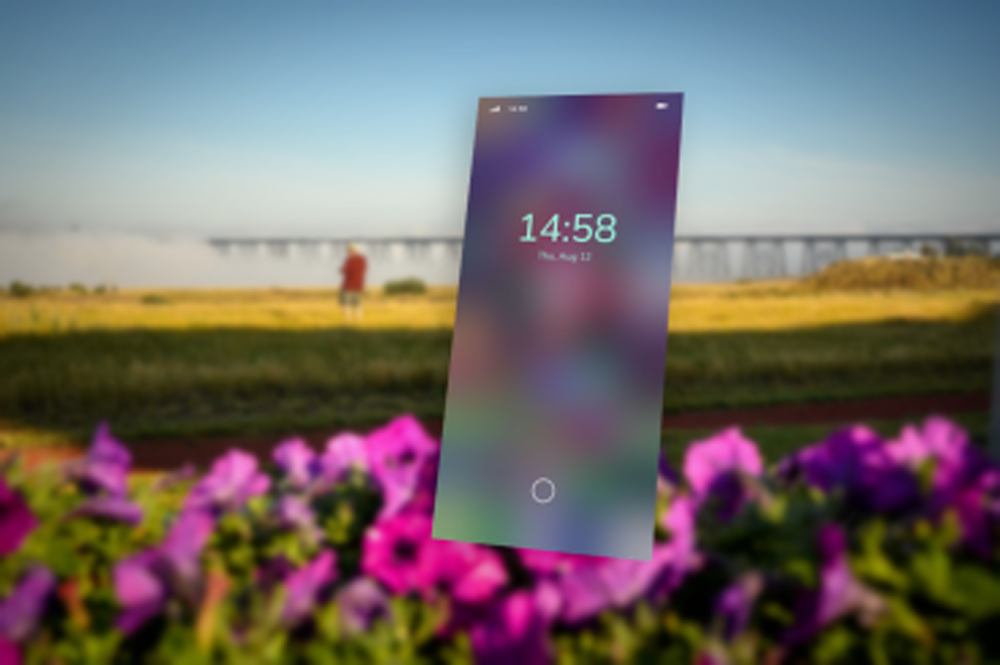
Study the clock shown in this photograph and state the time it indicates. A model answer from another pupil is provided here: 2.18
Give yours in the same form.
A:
14.58
